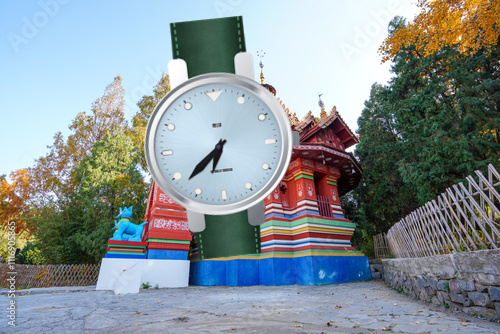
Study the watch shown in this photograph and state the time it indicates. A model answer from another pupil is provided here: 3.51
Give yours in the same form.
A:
6.38
